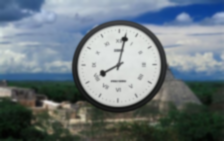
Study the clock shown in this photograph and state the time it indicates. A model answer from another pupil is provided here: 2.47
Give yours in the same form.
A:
8.02
